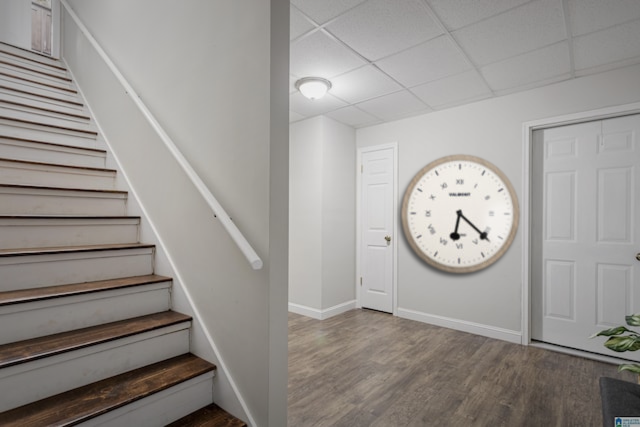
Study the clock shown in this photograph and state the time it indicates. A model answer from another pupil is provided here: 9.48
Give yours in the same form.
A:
6.22
